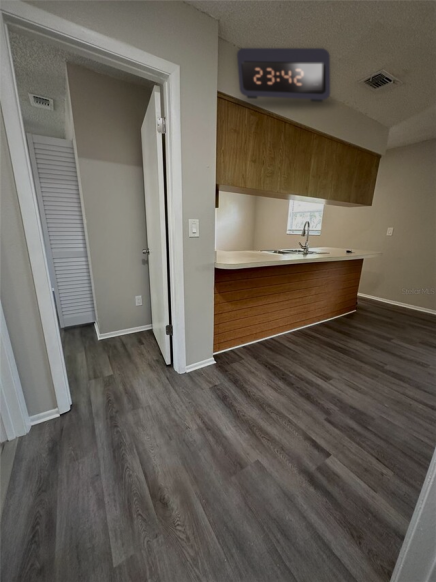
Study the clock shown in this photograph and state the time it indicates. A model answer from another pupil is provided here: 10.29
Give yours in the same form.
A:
23.42
